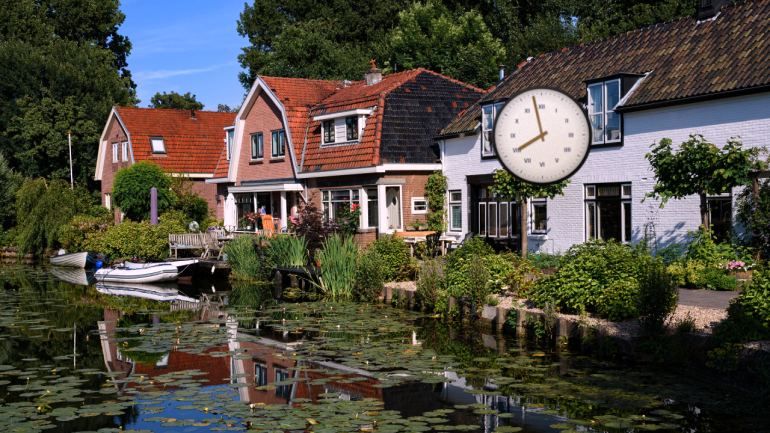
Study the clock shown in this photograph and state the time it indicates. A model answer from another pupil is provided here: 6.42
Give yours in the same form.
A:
7.58
